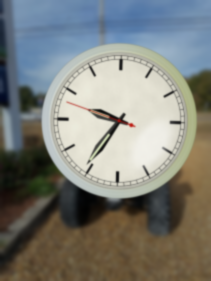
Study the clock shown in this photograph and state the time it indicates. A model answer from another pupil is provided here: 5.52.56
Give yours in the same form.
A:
9.35.48
